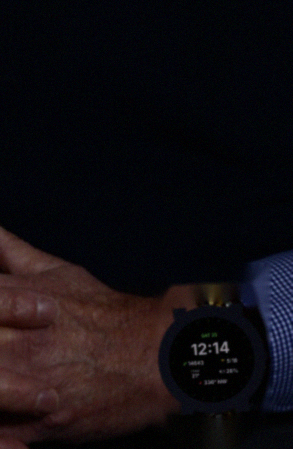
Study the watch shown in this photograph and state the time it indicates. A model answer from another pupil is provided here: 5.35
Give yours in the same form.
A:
12.14
